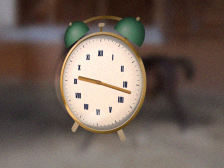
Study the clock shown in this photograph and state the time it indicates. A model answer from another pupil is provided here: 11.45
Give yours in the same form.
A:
9.17
